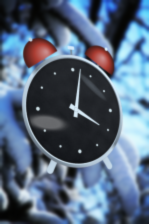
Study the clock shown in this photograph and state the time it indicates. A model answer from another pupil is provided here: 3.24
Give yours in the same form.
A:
4.02
